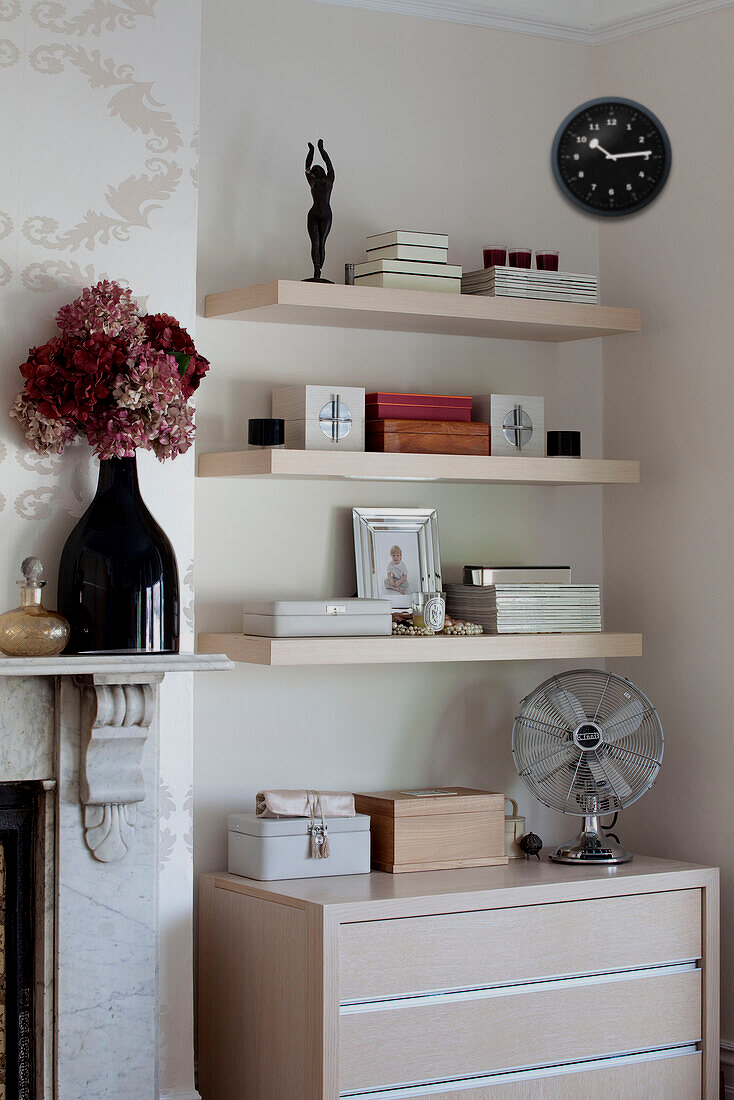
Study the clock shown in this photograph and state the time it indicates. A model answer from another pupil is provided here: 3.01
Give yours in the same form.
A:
10.14
